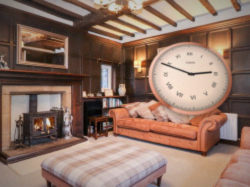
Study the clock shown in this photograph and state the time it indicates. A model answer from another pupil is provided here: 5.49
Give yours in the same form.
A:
2.49
